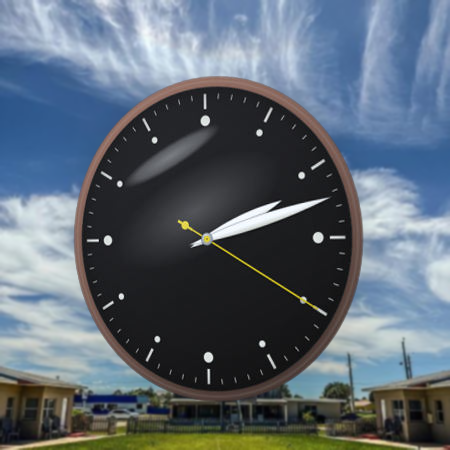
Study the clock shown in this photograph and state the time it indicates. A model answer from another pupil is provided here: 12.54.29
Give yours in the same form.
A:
2.12.20
